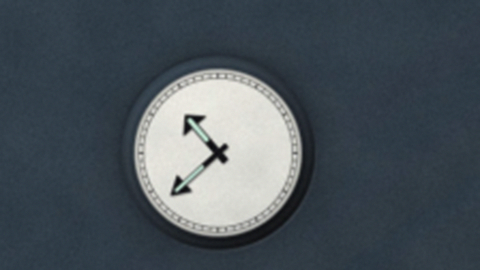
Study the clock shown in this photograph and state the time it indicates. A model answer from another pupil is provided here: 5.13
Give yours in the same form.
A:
10.38
